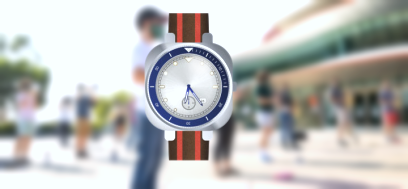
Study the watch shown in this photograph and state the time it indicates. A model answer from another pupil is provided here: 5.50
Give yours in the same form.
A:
6.24
